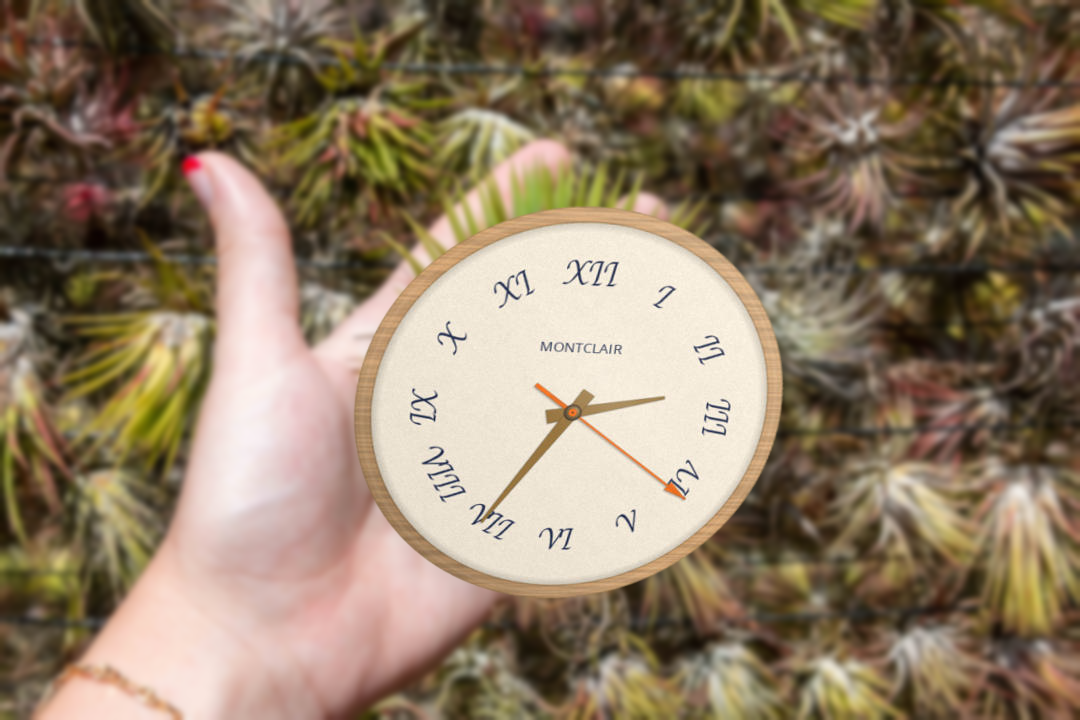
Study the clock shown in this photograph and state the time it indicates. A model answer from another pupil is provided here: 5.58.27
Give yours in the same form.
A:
2.35.21
